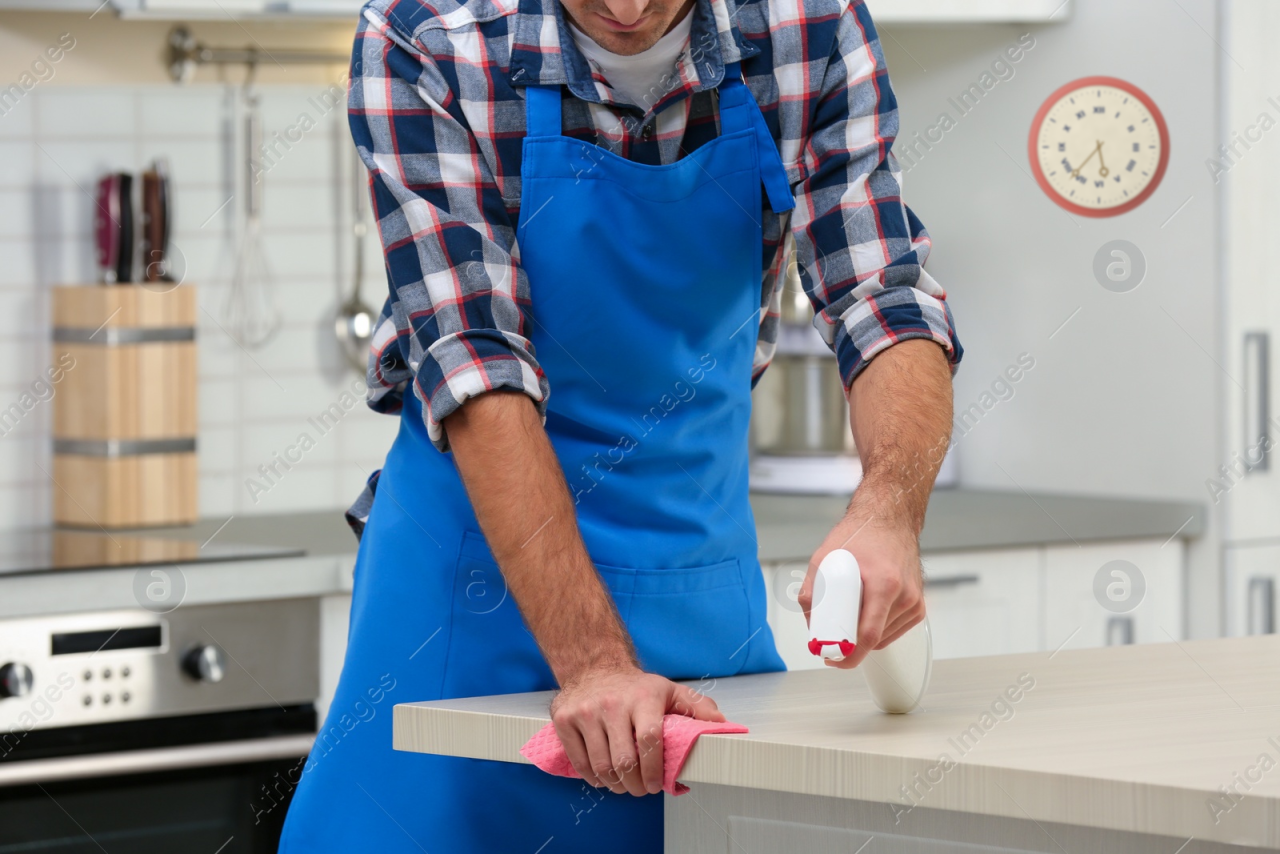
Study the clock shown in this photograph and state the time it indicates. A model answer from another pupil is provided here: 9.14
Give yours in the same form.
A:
5.37
